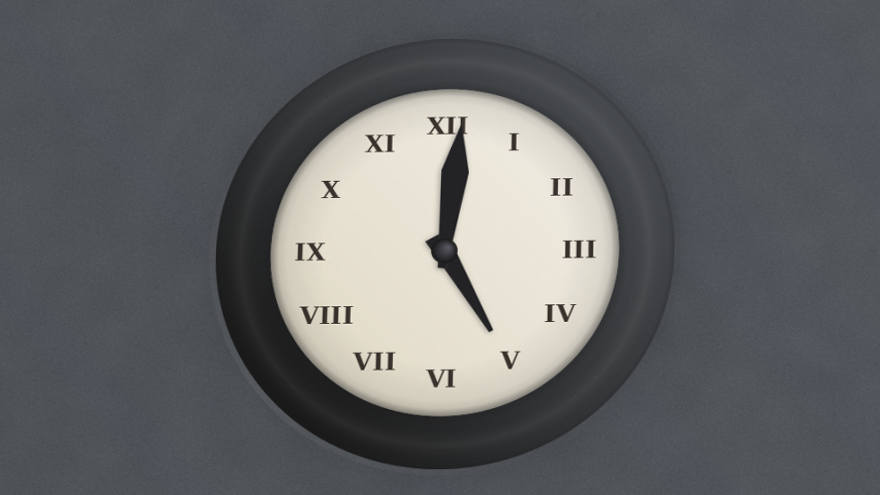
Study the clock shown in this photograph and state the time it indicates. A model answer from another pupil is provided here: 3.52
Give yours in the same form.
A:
5.01
